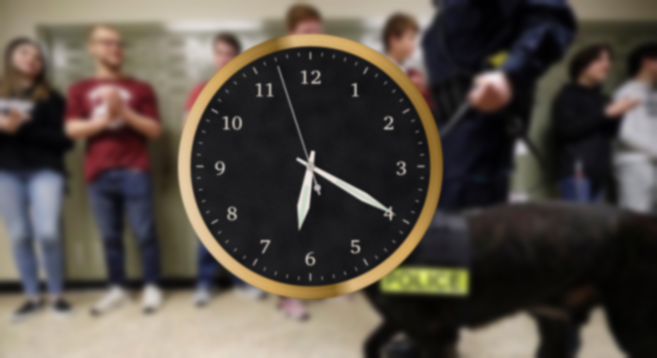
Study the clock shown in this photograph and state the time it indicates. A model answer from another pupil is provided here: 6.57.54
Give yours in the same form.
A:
6.19.57
